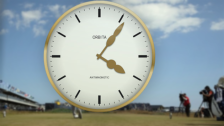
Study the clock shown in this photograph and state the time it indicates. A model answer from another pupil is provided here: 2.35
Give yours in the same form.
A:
4.06
